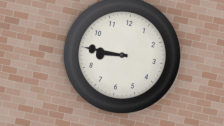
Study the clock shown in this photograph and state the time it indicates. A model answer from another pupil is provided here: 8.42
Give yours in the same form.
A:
8.45
